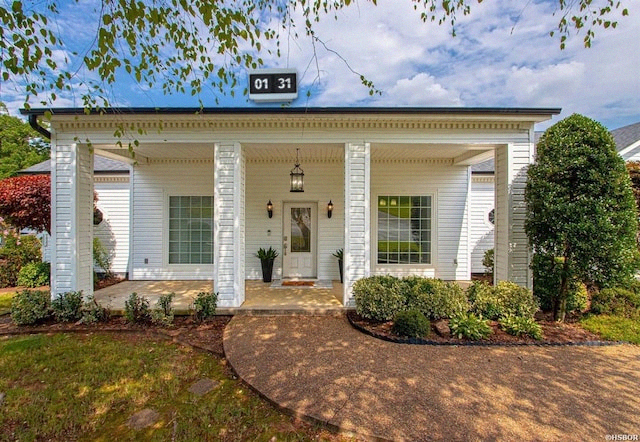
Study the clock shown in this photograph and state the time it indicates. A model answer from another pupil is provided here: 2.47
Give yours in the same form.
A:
1.31
